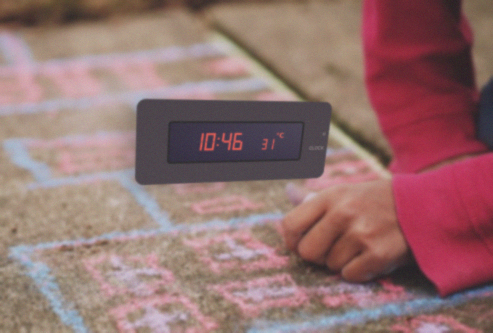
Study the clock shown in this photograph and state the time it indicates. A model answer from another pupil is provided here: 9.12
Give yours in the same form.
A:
10.46
